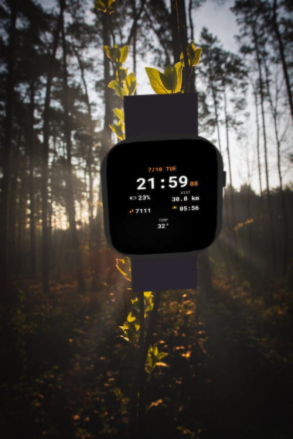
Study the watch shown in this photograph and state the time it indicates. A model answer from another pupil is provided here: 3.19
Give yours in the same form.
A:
21.59
